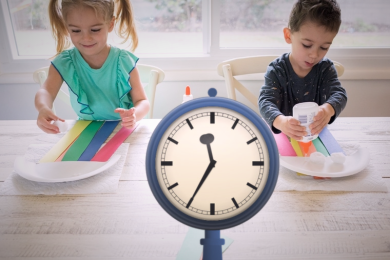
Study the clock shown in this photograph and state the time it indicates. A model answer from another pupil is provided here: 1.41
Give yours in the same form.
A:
11.35
